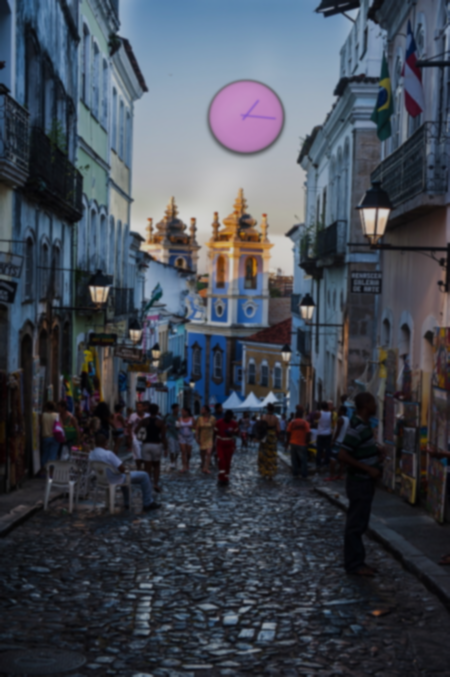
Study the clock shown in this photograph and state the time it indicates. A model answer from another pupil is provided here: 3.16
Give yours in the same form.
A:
1.16
